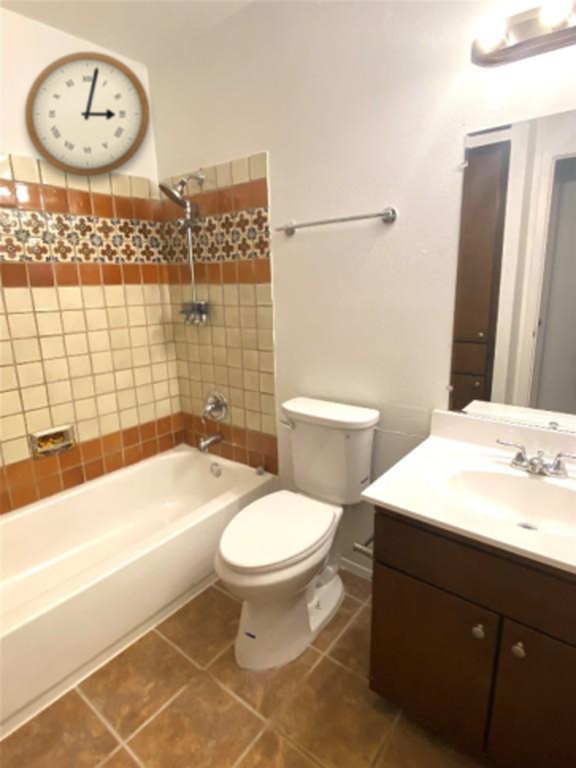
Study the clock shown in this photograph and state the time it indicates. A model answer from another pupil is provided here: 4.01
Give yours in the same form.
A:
3.02
